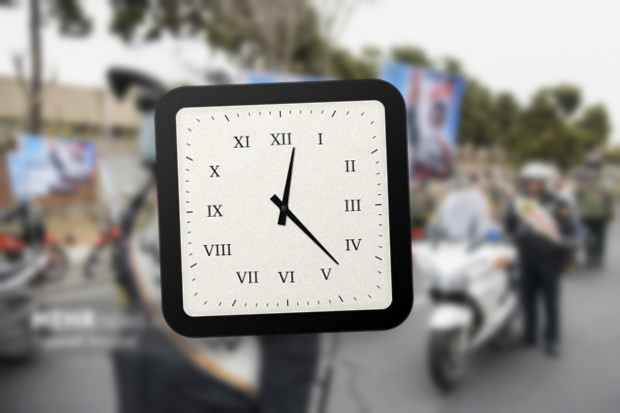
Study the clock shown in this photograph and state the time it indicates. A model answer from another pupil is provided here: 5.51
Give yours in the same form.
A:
12.23
